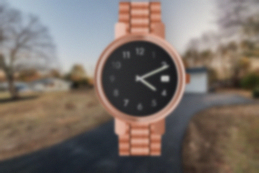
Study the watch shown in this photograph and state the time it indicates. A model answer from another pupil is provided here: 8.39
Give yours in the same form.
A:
4.11
